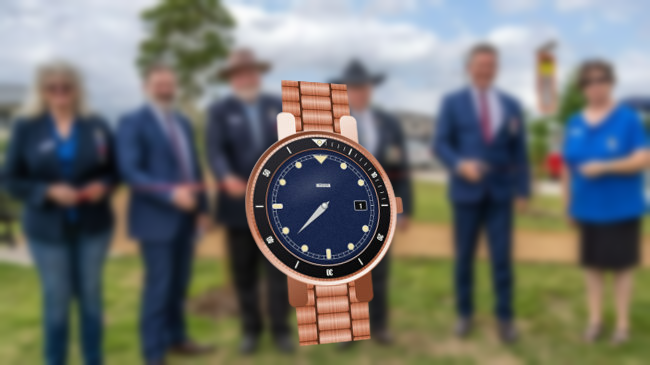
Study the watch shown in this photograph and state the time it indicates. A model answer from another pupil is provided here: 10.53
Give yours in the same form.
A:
7.38
